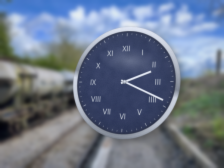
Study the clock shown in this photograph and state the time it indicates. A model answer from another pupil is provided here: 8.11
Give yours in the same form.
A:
2.19
